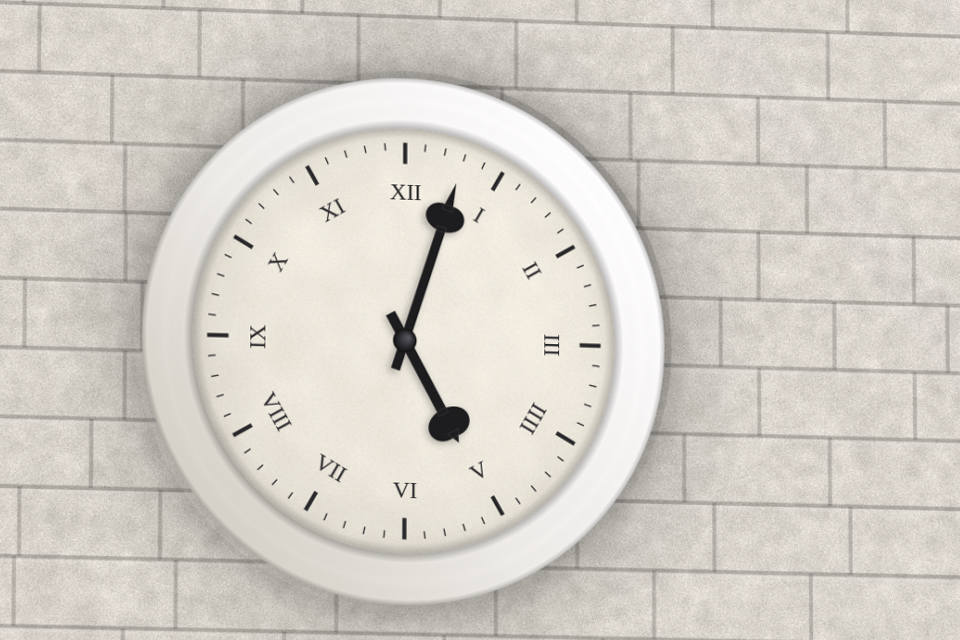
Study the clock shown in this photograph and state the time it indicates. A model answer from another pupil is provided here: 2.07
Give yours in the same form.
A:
5.03
